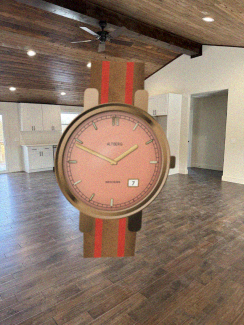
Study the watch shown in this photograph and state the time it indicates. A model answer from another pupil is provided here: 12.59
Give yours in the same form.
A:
1.49
